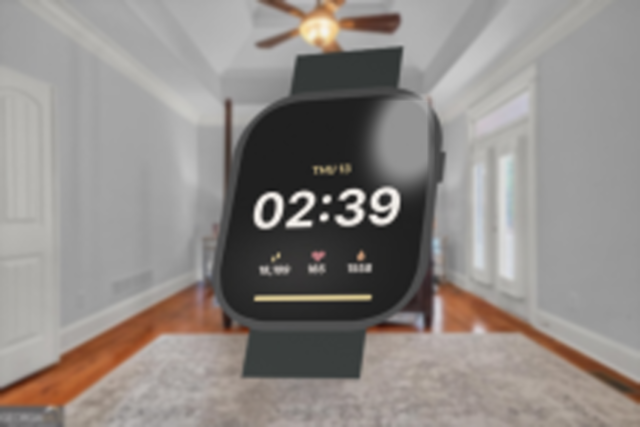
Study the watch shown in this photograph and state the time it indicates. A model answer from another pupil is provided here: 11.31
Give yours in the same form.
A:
2.39
